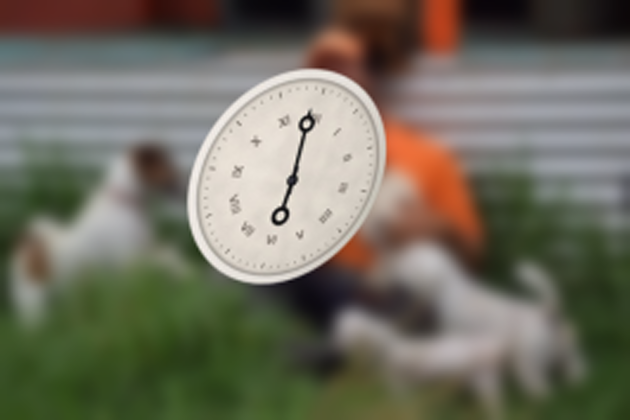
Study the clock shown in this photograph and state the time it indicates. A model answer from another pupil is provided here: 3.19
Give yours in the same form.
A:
5.59
